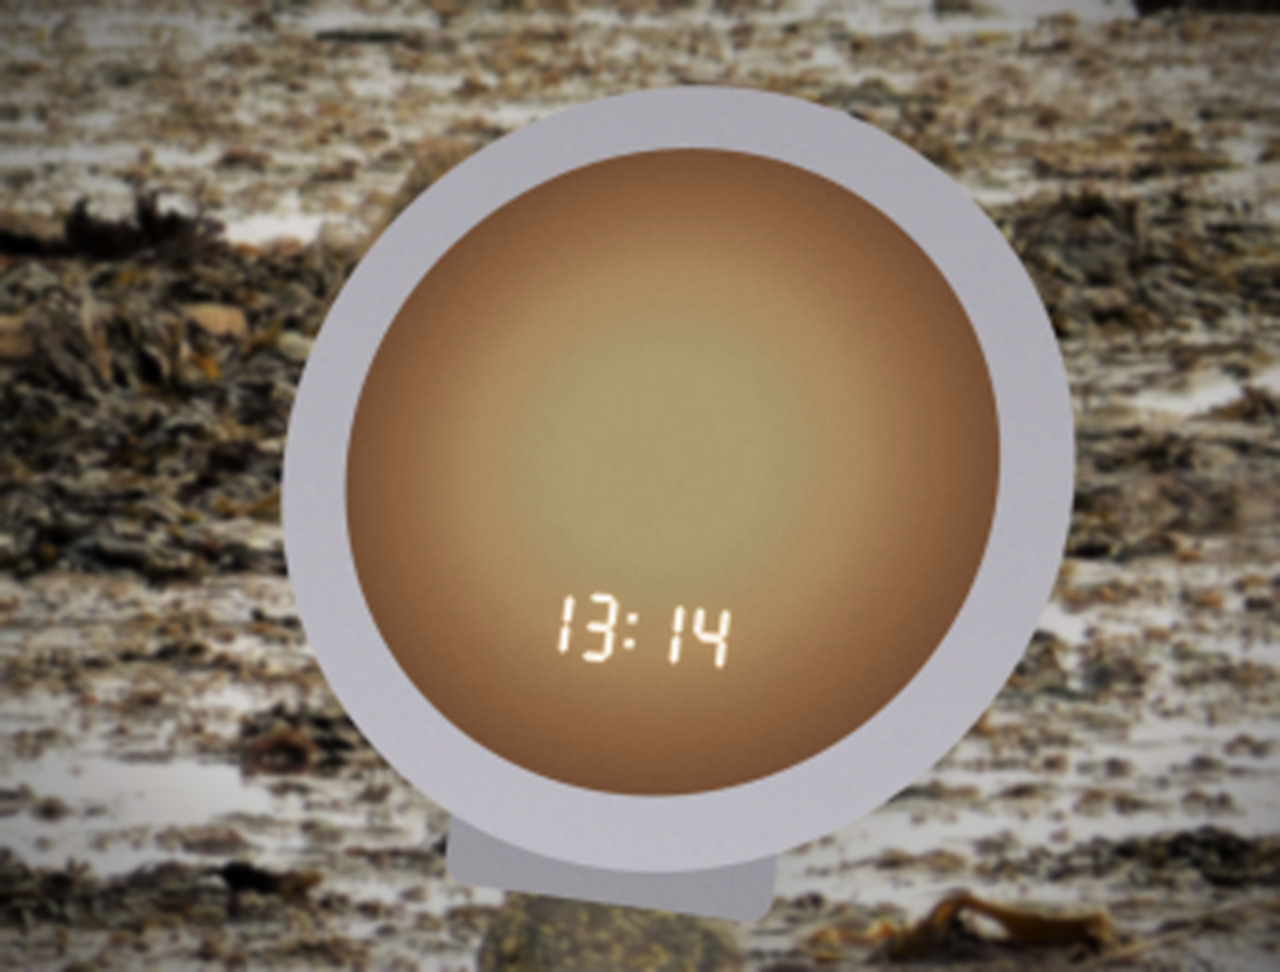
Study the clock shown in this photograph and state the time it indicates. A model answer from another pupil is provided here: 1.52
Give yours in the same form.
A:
13.14
